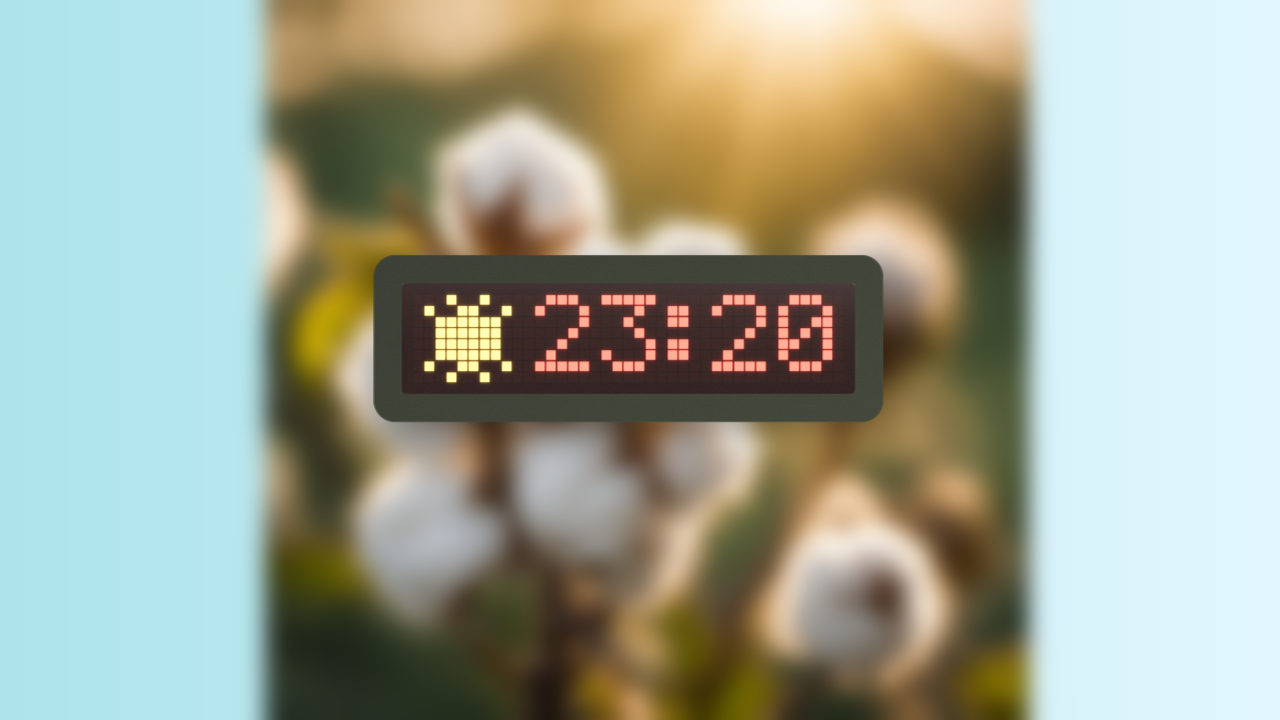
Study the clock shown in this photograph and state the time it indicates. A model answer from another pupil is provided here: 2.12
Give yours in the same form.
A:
23.20
